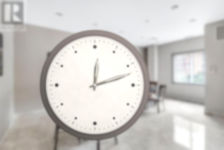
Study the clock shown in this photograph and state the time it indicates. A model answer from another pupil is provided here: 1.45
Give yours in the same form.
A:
12.12
